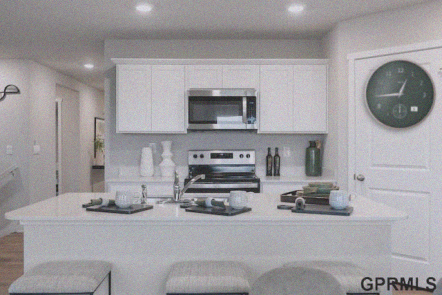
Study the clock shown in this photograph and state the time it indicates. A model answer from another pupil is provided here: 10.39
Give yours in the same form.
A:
12.44
